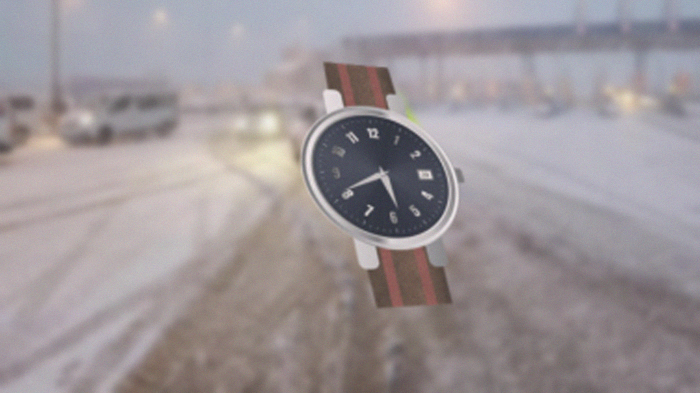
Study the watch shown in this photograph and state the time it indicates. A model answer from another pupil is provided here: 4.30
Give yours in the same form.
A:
5.41
